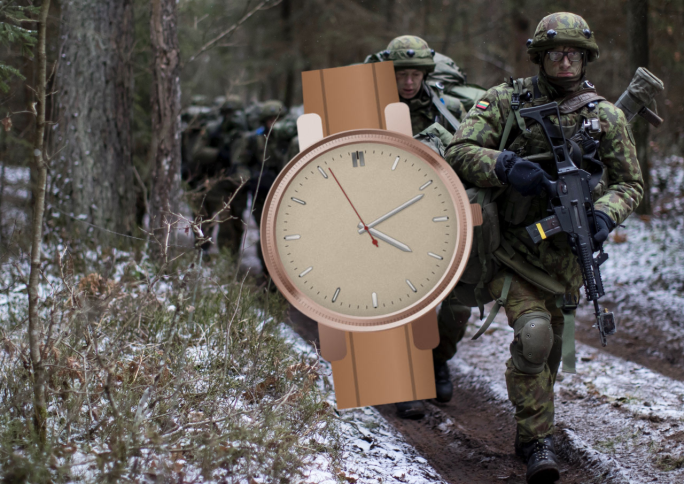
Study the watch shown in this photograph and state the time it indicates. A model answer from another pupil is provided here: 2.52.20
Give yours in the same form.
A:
4.10.56
